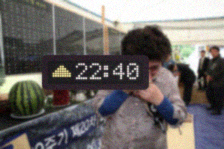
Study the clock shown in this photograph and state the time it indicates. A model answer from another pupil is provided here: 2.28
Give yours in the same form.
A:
22.40
